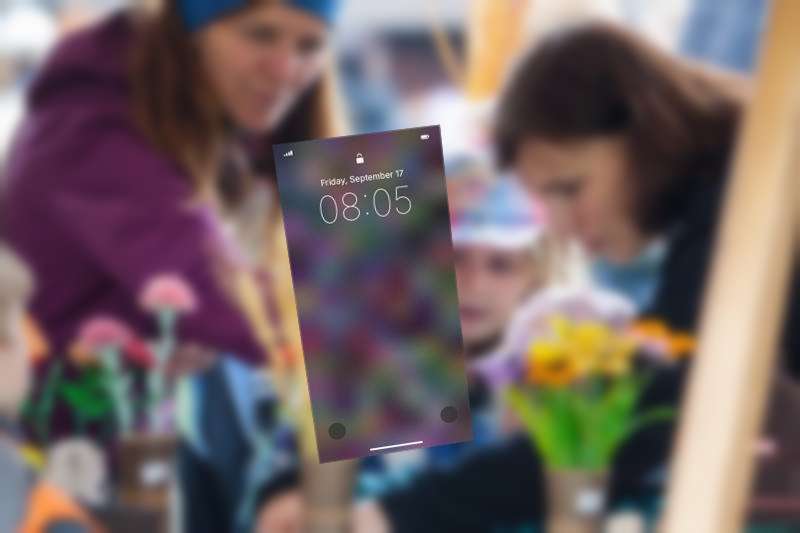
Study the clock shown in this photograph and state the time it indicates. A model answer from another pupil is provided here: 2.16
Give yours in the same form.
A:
8.05
